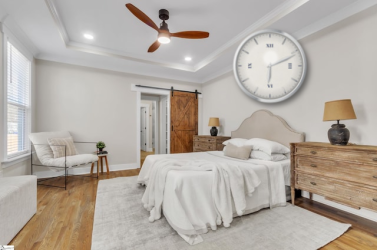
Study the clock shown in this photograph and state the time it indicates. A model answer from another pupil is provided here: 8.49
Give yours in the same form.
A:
6.11
